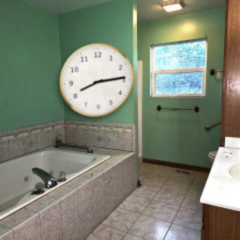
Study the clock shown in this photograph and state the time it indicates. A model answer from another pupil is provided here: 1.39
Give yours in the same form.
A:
8.14
